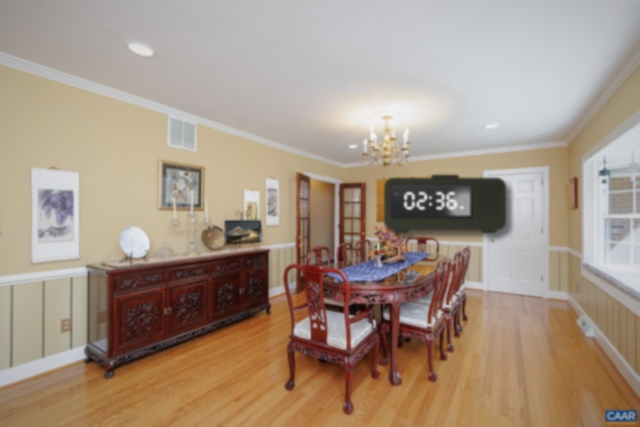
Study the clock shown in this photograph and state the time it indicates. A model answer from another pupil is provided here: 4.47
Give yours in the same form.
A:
2.36
